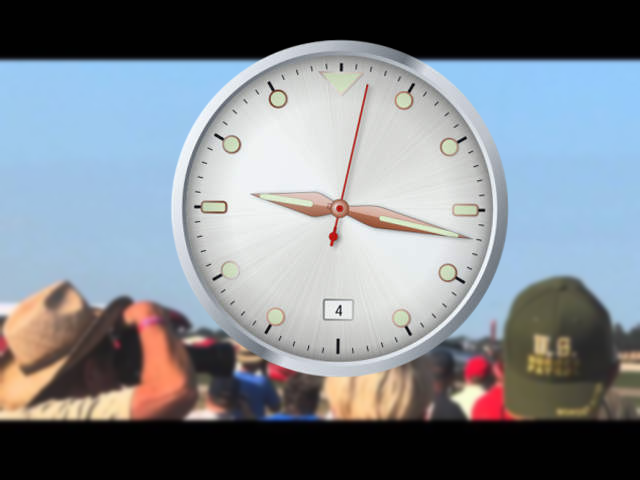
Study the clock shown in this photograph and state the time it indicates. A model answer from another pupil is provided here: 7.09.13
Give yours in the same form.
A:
9.17.02
